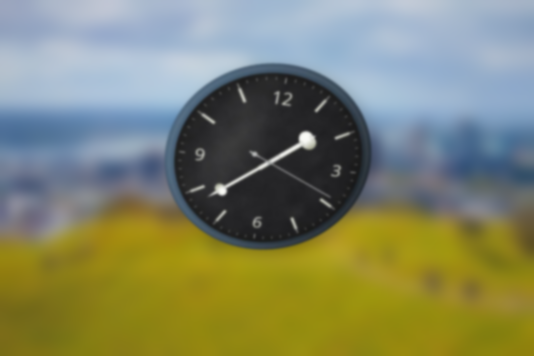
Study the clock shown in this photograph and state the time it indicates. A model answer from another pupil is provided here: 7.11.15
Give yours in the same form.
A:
1.38.19
